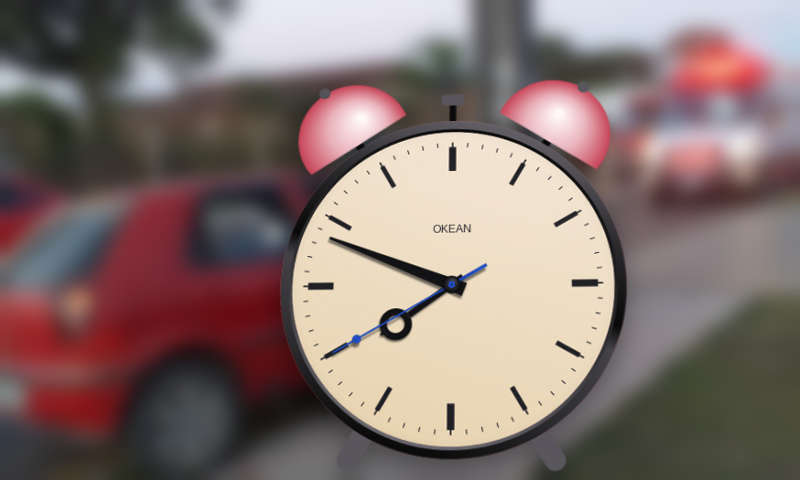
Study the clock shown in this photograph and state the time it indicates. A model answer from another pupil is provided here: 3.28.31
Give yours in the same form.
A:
7.48.40
